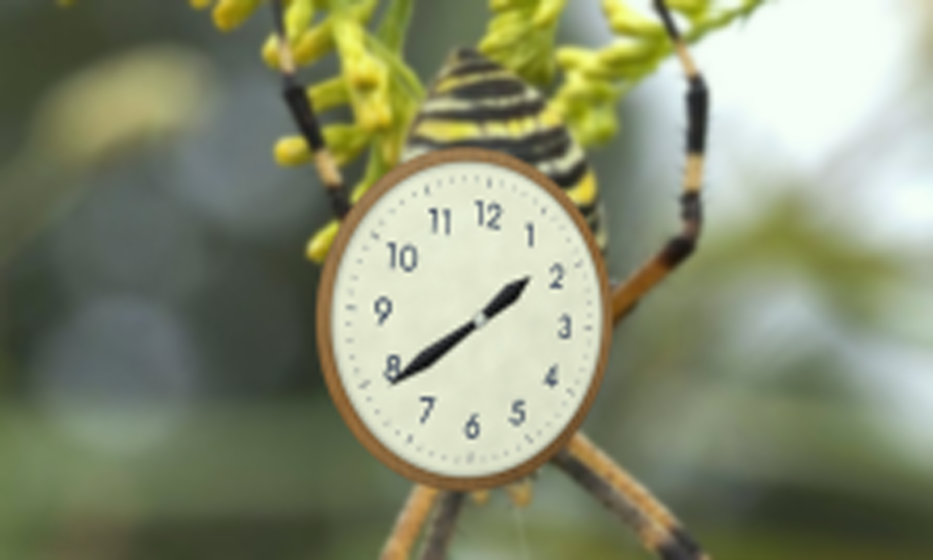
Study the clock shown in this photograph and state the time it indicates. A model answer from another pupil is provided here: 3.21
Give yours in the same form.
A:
1.39
